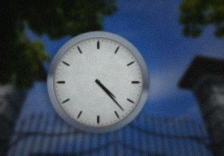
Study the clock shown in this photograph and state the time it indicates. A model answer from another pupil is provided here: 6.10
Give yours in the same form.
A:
4.23
